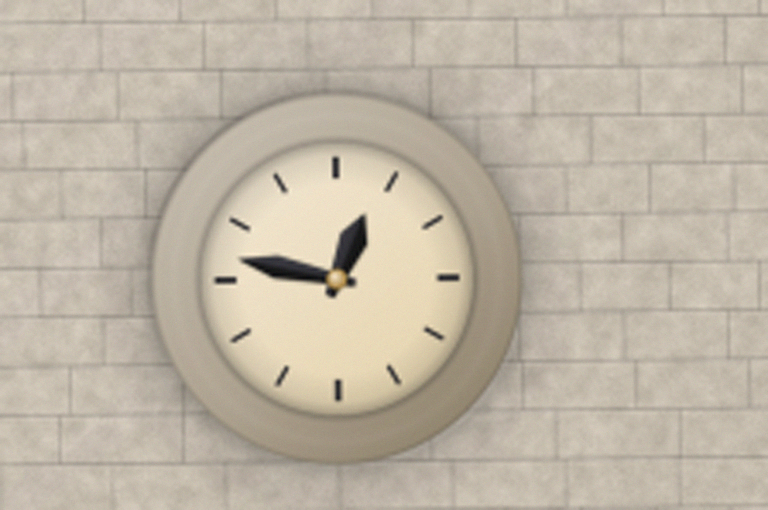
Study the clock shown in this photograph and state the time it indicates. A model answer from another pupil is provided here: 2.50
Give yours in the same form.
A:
12.47
